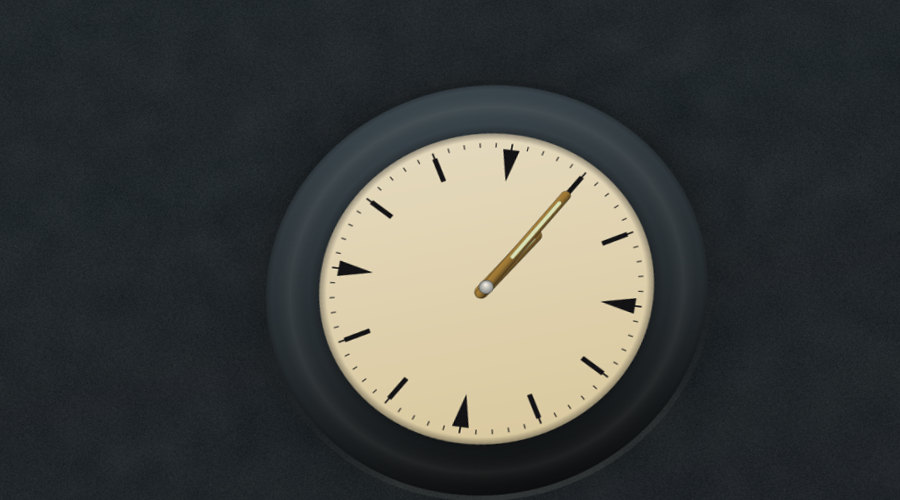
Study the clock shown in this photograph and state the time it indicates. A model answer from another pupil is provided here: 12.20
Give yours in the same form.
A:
1.05
